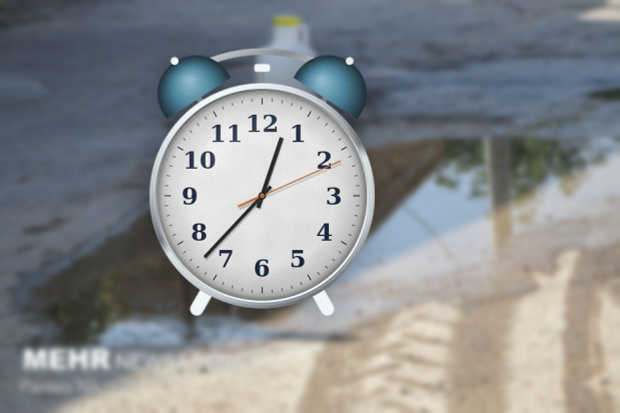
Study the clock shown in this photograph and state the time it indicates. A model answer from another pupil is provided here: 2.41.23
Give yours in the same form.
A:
12.37.11
